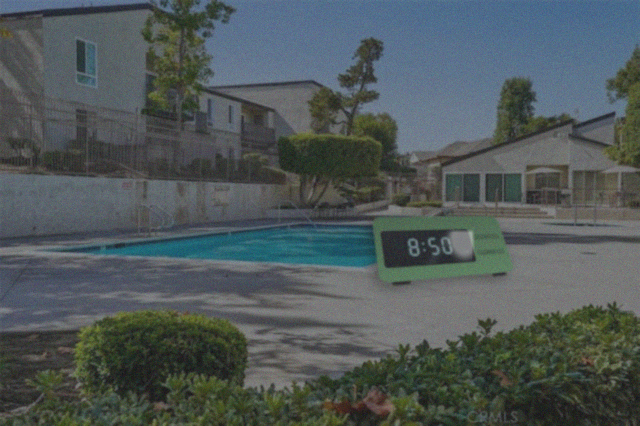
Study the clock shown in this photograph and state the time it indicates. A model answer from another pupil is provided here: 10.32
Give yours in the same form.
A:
8.50
